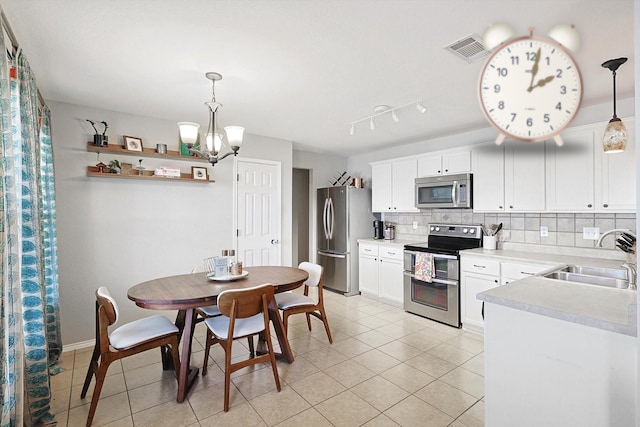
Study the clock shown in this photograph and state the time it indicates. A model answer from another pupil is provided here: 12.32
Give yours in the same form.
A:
2.02
